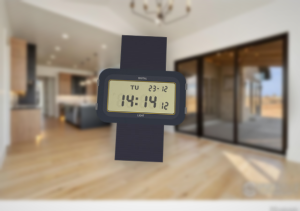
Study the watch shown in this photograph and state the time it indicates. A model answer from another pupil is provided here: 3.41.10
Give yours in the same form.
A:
14.14.12
